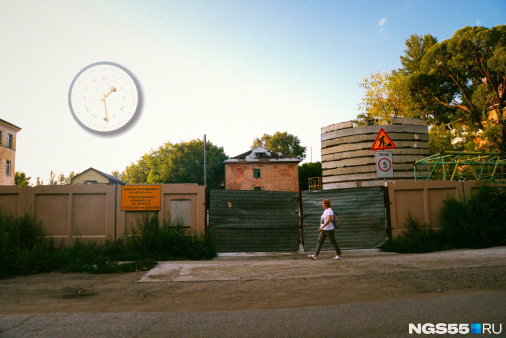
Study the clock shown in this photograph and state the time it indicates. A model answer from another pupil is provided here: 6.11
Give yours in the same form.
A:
1.29
